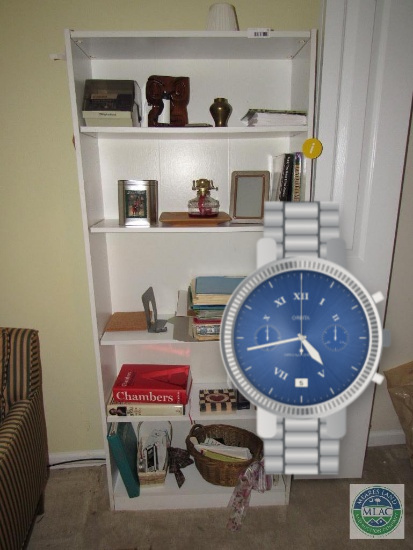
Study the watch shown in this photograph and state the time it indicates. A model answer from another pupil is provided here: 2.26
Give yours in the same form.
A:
4.43
